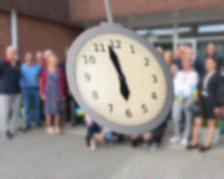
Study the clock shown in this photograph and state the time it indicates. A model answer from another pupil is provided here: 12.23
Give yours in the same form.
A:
5.58
